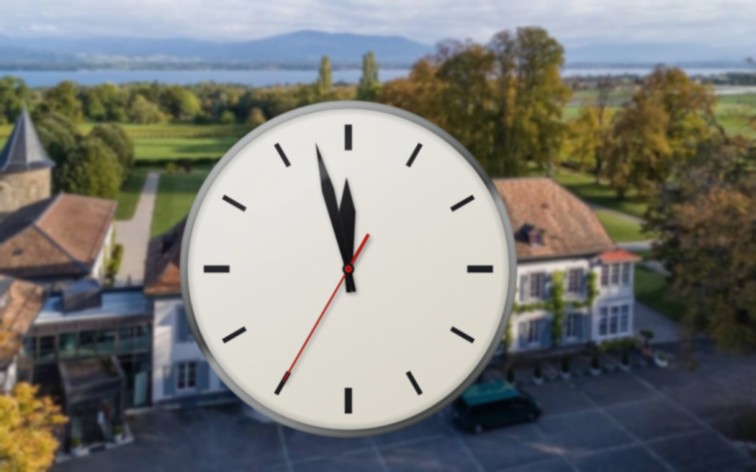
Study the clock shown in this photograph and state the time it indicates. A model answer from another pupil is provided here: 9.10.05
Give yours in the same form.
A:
11.57.35
